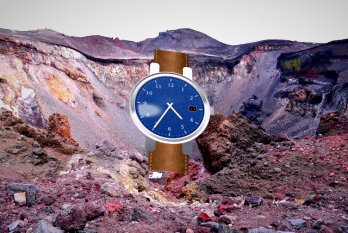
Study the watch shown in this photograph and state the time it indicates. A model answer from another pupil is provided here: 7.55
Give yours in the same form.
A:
4.35
